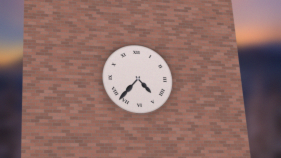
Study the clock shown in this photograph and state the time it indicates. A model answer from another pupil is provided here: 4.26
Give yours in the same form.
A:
4.37
